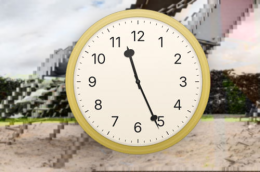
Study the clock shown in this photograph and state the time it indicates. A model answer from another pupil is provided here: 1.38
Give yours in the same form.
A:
11.26
